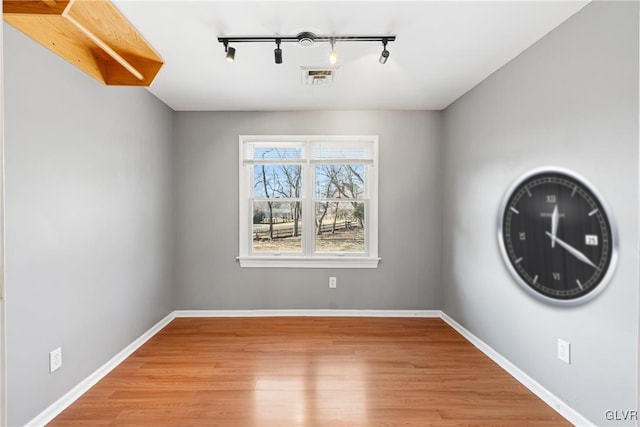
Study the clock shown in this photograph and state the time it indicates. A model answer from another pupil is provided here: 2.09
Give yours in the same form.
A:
12.20
